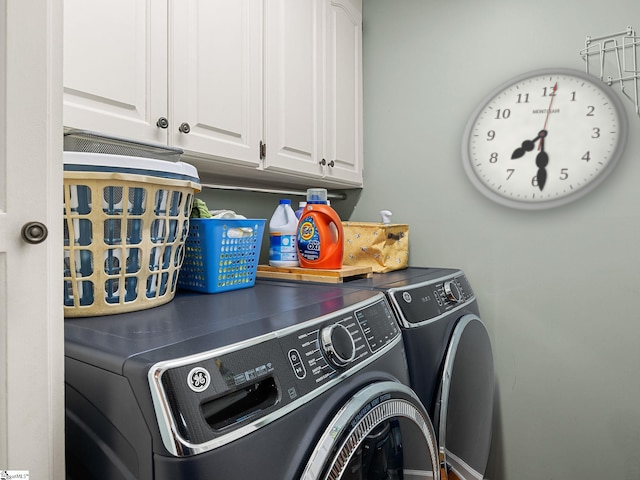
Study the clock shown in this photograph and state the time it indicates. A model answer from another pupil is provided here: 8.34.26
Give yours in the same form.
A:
7.29.01
